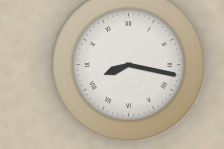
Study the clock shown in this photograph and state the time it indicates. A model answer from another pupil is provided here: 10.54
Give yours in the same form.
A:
8.17
